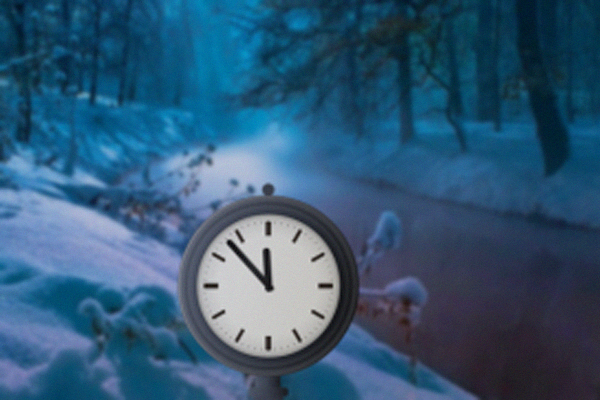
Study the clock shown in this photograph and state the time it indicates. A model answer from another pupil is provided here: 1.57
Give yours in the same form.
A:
11.53
